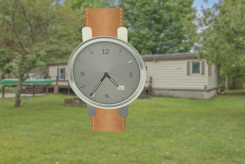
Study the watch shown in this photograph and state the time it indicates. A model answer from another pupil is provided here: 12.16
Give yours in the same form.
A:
4.36
